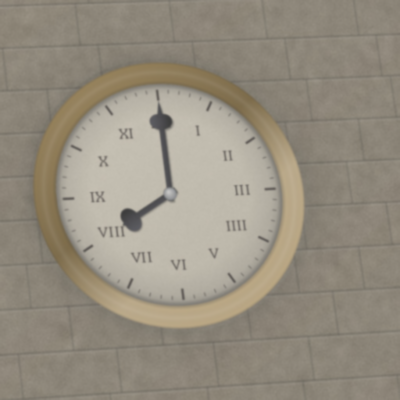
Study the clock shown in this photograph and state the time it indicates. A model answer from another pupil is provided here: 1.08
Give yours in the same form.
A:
8.00
